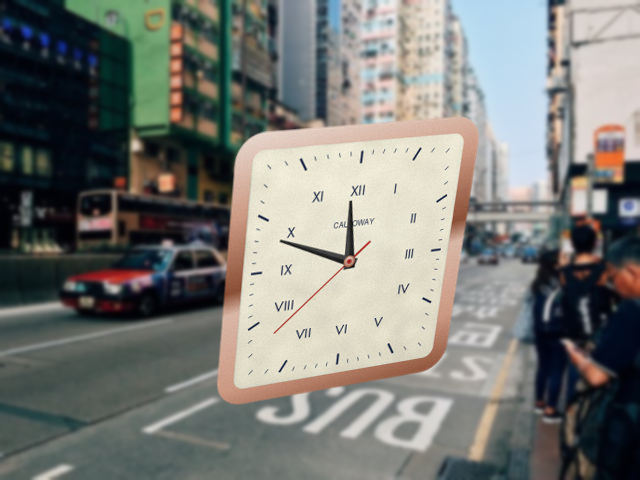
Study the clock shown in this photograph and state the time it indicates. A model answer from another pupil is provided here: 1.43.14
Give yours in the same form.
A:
11.48.38
